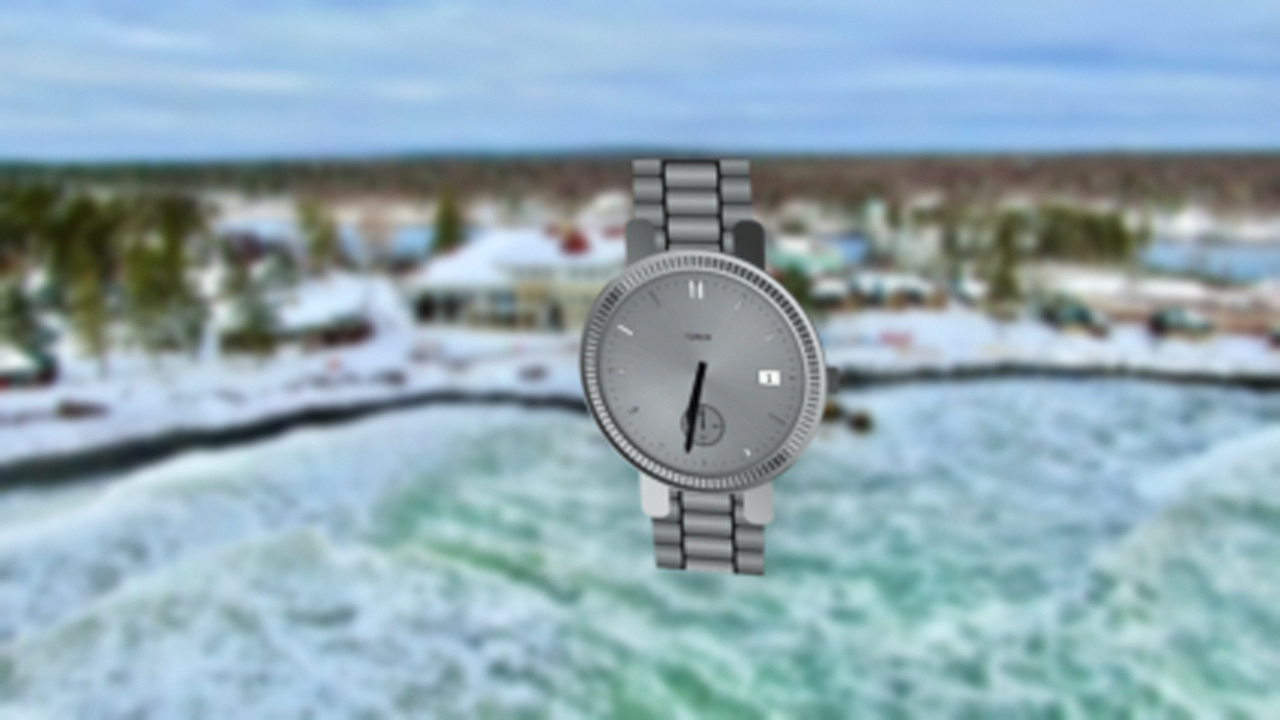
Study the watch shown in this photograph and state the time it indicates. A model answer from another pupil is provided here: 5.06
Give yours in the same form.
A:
6.32
